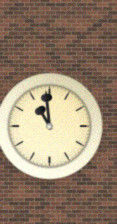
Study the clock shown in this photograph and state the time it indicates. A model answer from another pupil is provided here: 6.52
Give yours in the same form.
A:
10.59
